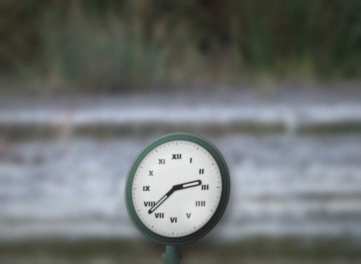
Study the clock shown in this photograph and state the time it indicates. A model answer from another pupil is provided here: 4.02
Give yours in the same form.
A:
2.38
